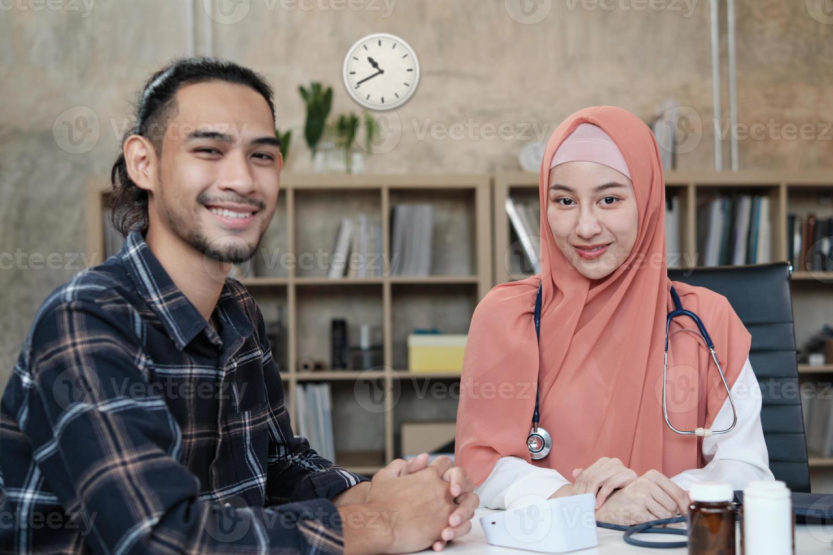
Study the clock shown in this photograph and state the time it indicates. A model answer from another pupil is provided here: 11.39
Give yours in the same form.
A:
10.41
